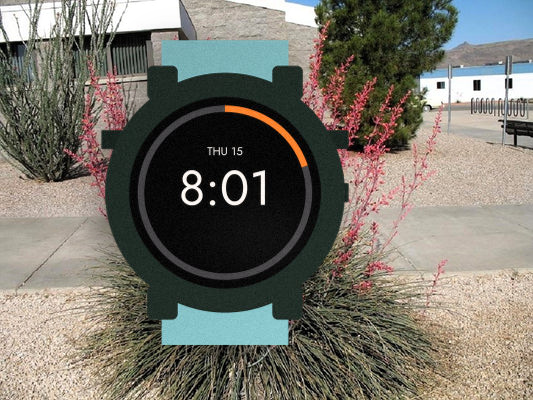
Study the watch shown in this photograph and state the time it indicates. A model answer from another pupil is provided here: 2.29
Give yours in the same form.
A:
8.01
